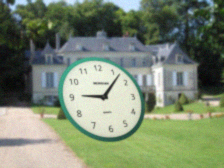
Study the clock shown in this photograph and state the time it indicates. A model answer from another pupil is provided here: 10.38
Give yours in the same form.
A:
9.07
